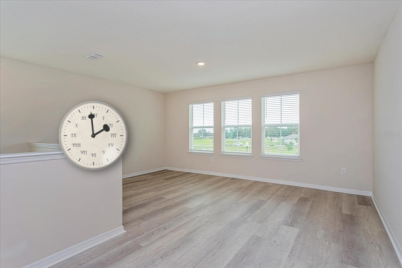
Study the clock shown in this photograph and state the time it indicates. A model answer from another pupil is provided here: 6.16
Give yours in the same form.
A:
1.59
